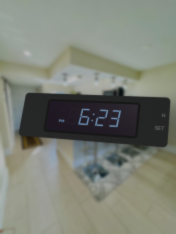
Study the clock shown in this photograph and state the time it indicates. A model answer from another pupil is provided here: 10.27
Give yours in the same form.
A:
6.23
